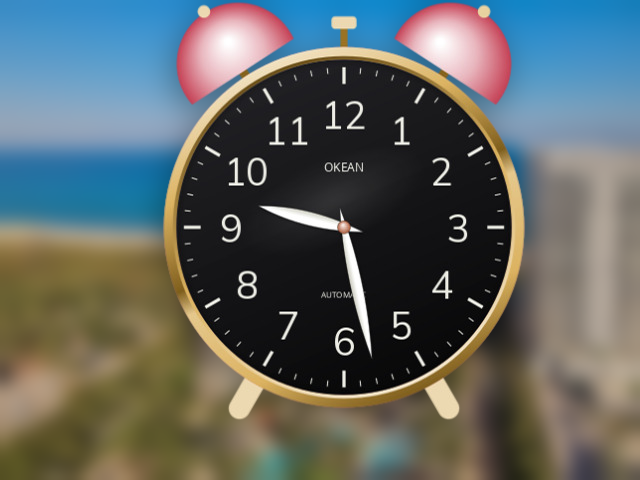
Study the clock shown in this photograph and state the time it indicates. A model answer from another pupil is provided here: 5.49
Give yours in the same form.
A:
9.28
